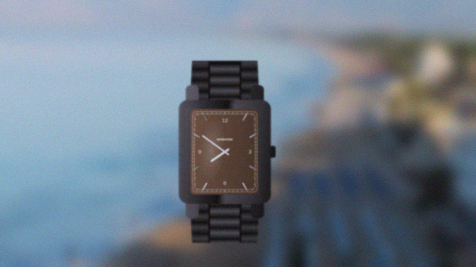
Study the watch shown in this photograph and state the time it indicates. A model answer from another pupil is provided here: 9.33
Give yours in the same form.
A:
7.51
